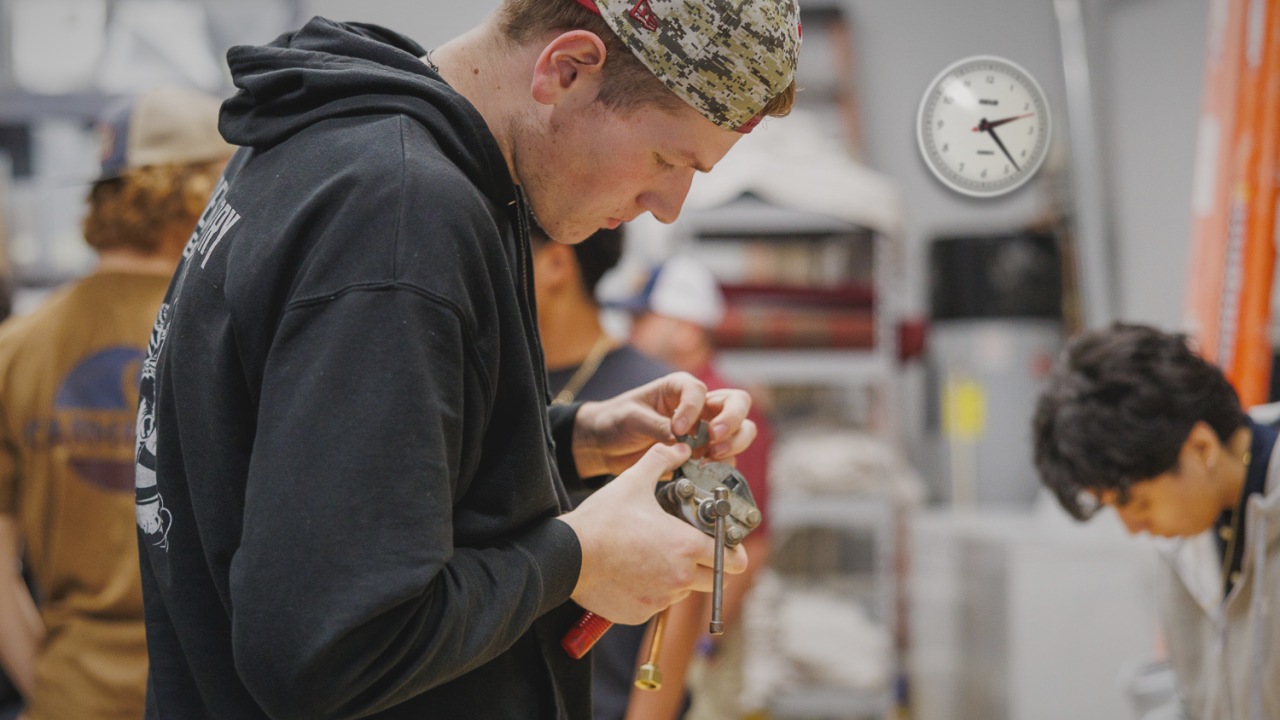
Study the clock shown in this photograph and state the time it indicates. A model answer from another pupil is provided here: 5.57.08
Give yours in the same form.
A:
2.23.12
